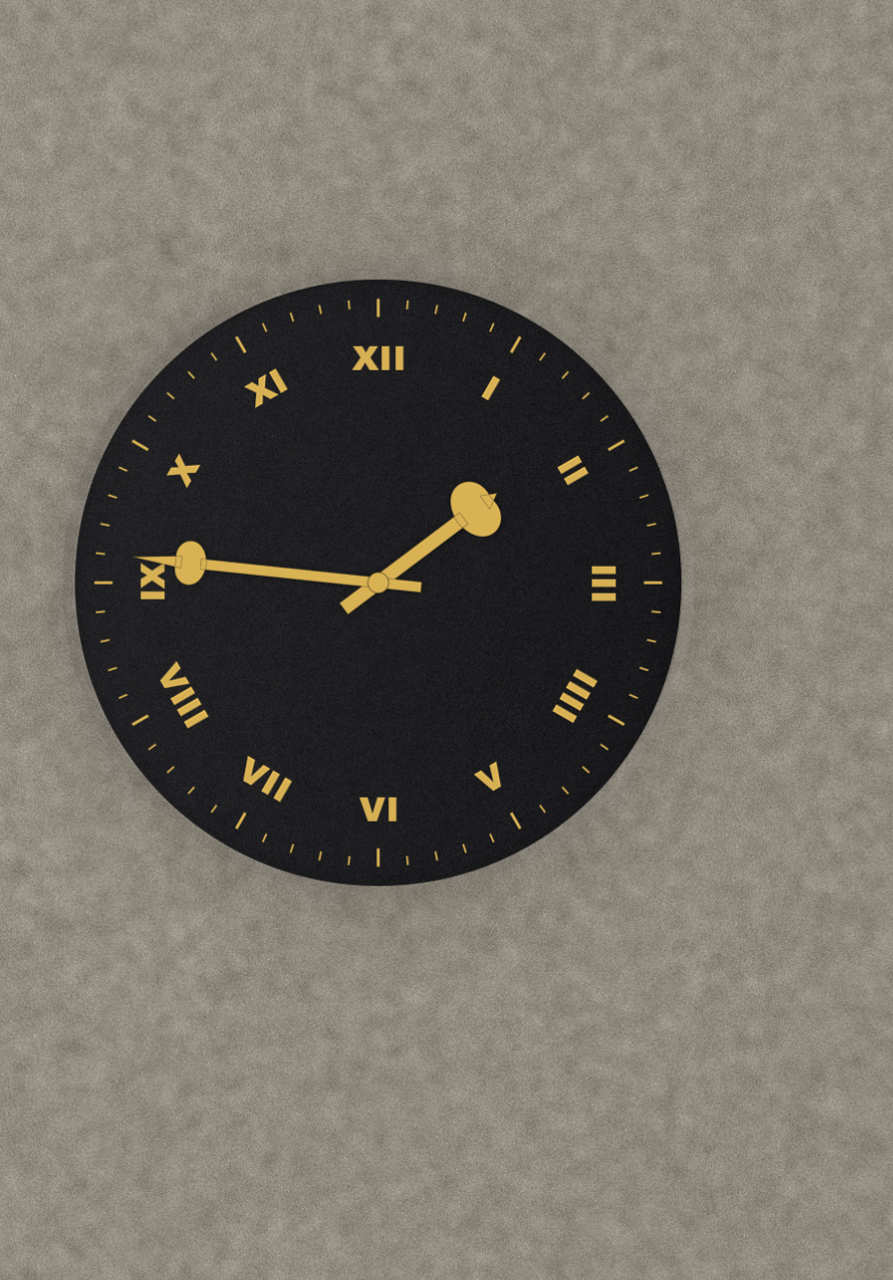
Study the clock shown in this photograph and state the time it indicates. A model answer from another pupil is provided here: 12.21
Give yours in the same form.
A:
1.46
